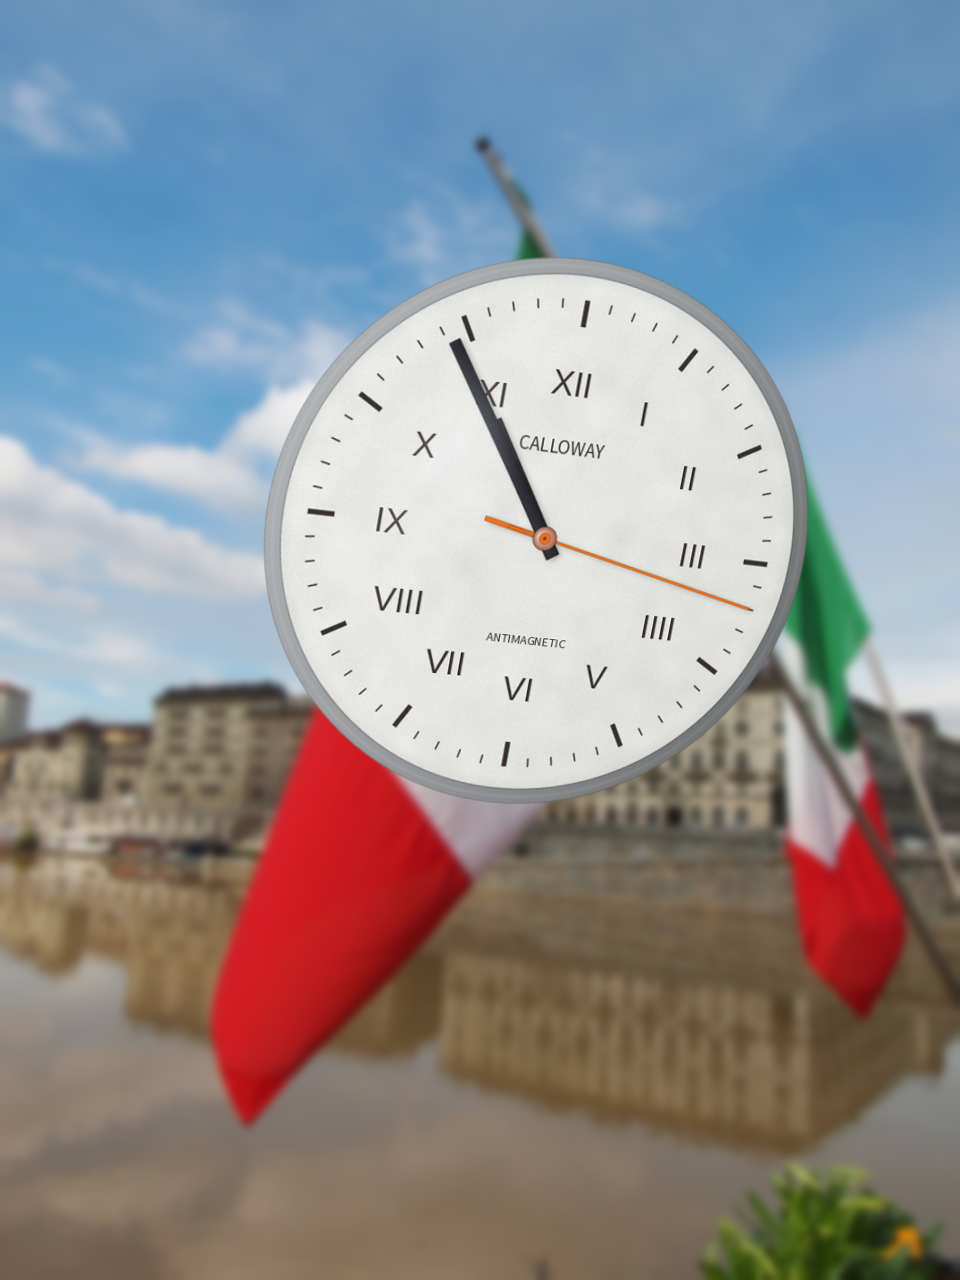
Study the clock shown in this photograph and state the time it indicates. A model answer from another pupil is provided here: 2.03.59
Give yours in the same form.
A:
10.54.17
